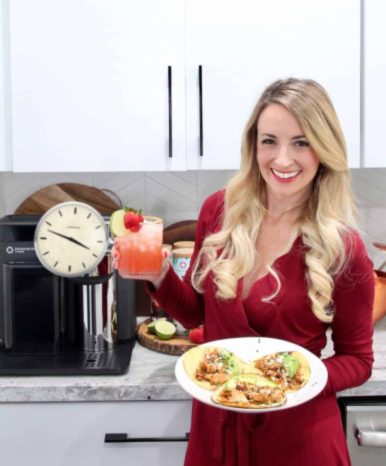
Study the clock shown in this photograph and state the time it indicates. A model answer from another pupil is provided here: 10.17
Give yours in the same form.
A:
3.48
